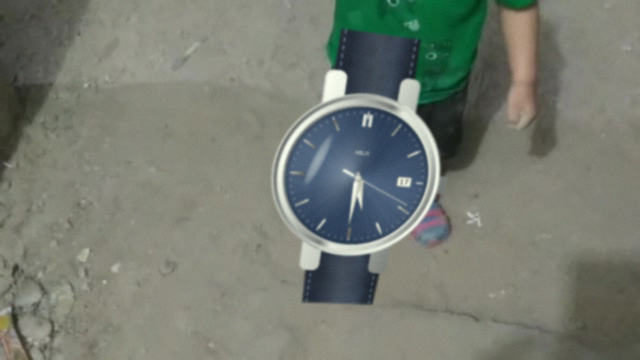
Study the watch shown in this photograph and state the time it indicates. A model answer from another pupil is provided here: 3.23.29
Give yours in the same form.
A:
5.30.19
